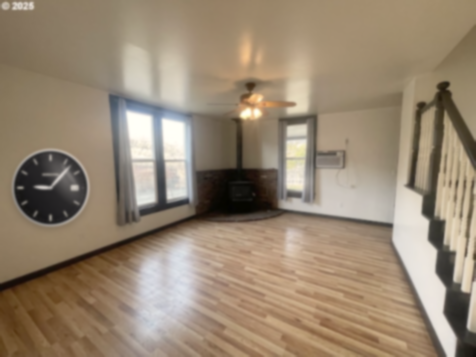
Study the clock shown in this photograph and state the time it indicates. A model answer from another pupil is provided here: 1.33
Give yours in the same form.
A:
9.07
